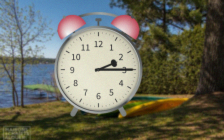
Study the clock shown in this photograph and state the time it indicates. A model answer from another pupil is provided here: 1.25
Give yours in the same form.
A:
2.15
